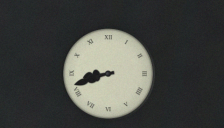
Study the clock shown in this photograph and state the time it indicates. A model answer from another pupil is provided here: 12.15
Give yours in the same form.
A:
8.42
